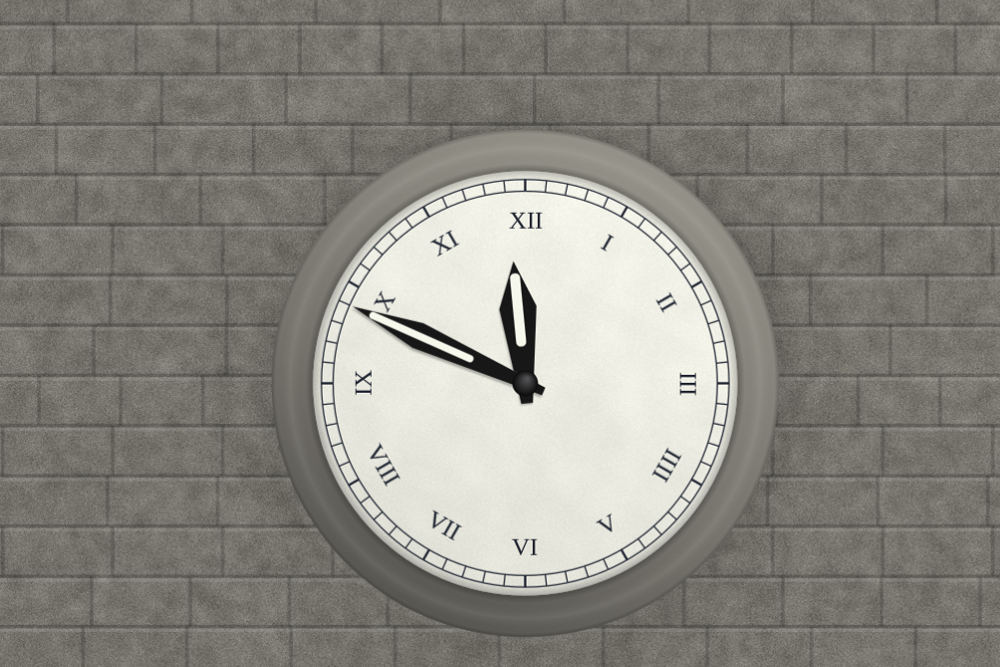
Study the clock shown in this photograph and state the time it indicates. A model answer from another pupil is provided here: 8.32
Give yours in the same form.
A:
11.49
